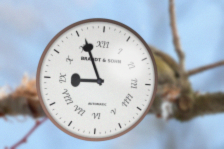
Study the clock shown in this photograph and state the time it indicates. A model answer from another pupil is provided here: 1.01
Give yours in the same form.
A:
8.56
